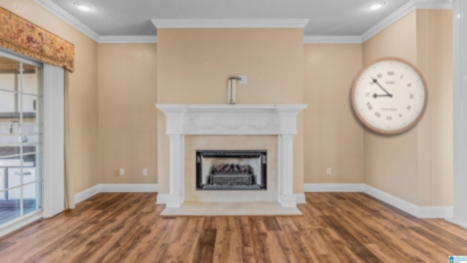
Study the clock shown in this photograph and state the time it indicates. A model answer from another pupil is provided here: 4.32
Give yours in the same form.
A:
8.52
